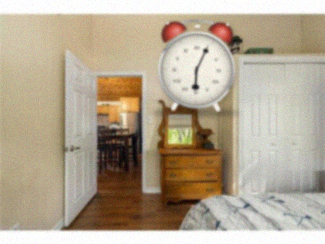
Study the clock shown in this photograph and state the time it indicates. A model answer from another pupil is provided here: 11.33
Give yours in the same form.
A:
6.04
